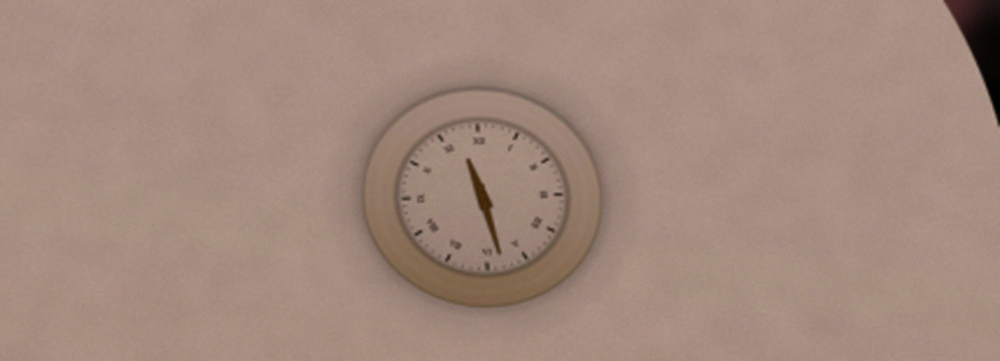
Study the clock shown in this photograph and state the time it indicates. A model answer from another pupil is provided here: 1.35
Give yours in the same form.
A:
11.28
